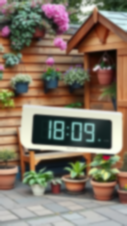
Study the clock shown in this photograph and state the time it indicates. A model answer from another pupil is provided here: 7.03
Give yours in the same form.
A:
18.09
